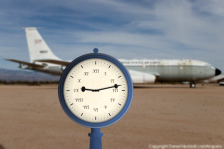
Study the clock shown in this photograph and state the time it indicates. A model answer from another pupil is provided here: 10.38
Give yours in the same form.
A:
9.13
